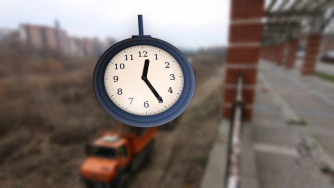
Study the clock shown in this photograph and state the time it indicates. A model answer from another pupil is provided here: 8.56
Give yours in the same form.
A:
12.25
